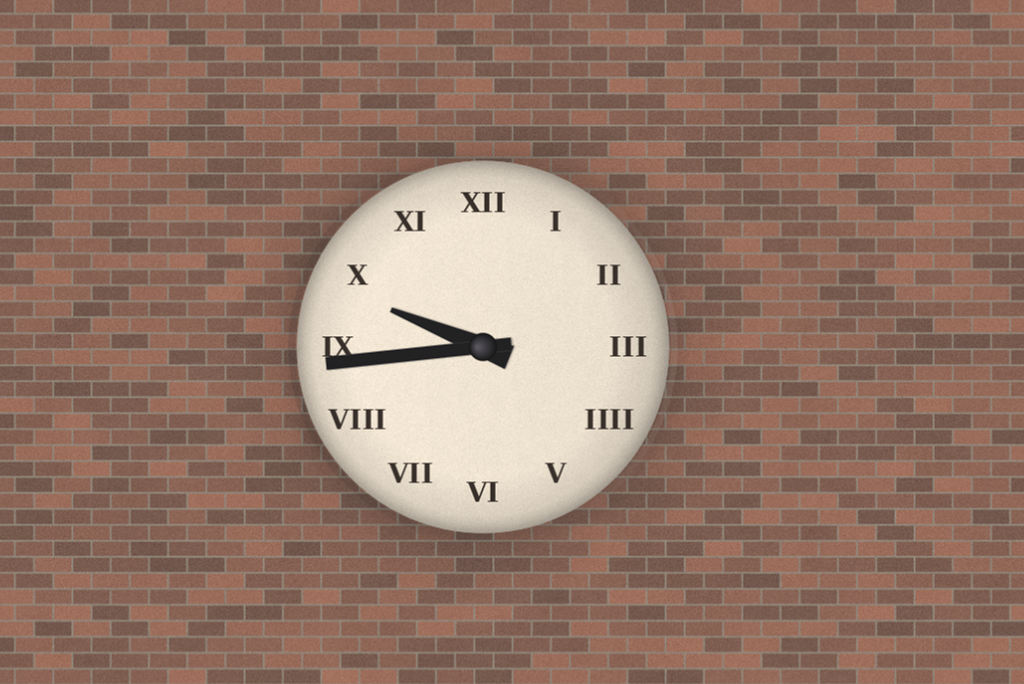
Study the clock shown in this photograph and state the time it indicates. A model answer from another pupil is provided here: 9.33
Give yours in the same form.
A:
9.44
